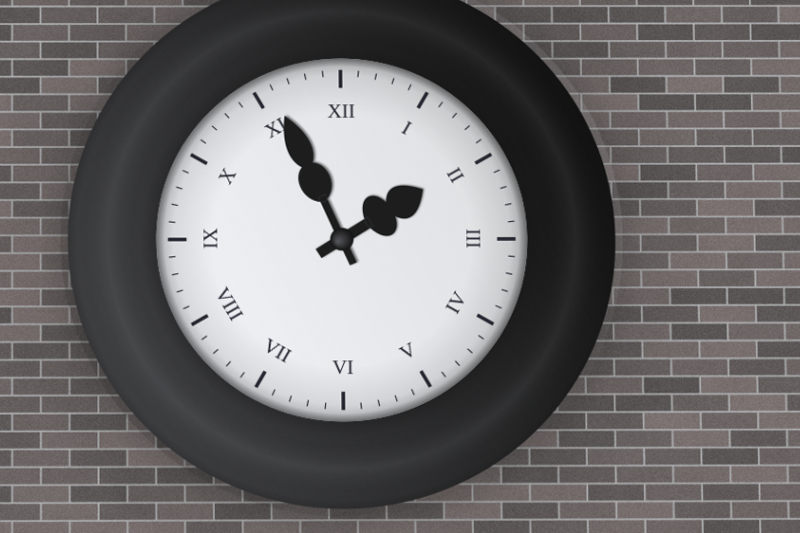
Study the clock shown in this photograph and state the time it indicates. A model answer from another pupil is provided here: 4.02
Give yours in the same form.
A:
1.56
